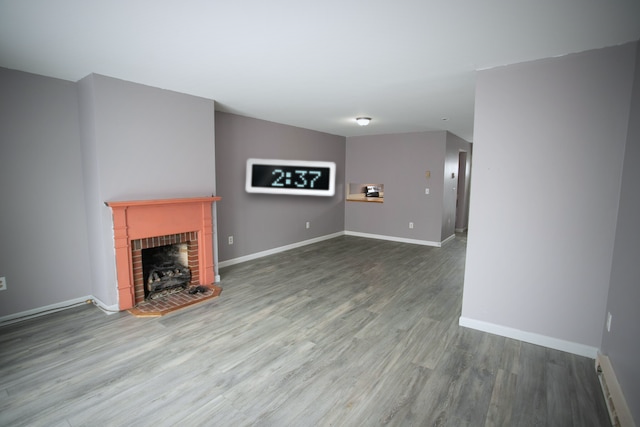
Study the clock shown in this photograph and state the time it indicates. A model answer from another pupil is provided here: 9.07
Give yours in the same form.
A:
2.37
